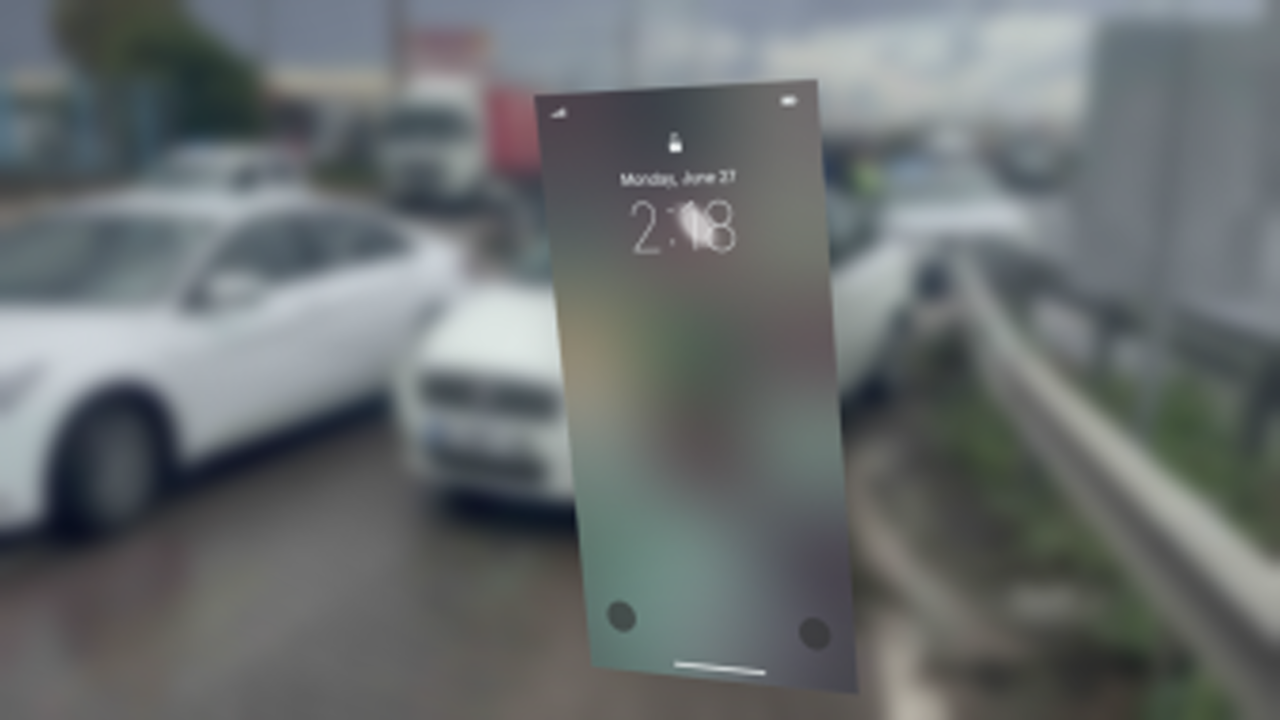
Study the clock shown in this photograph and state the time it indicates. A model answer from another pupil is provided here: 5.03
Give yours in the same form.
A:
2.18
